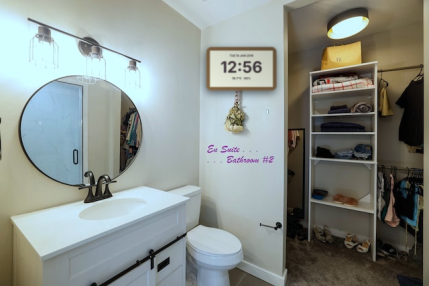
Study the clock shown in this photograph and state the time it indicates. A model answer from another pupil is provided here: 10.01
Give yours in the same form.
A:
12.56
